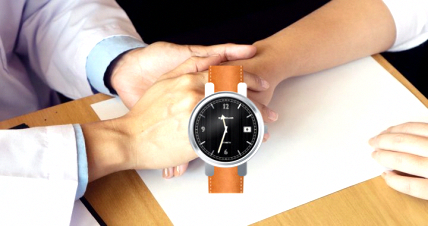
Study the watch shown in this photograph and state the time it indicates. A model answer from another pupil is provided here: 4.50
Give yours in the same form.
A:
11.33
